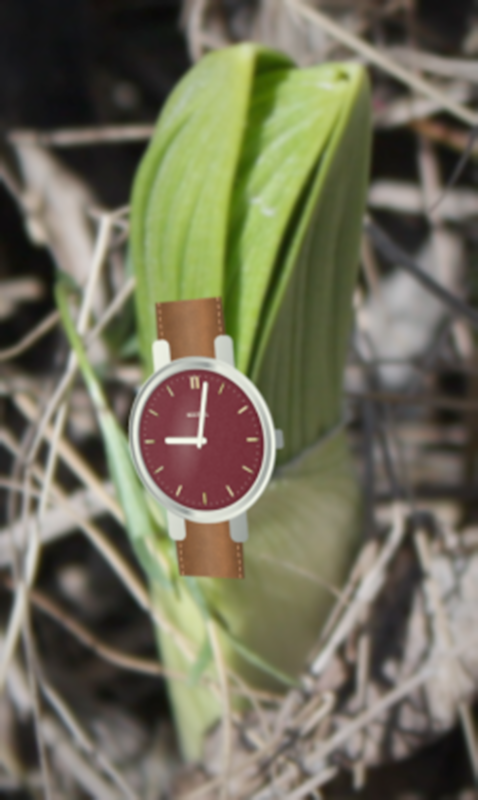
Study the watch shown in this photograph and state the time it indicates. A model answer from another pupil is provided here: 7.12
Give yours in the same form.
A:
9.02
